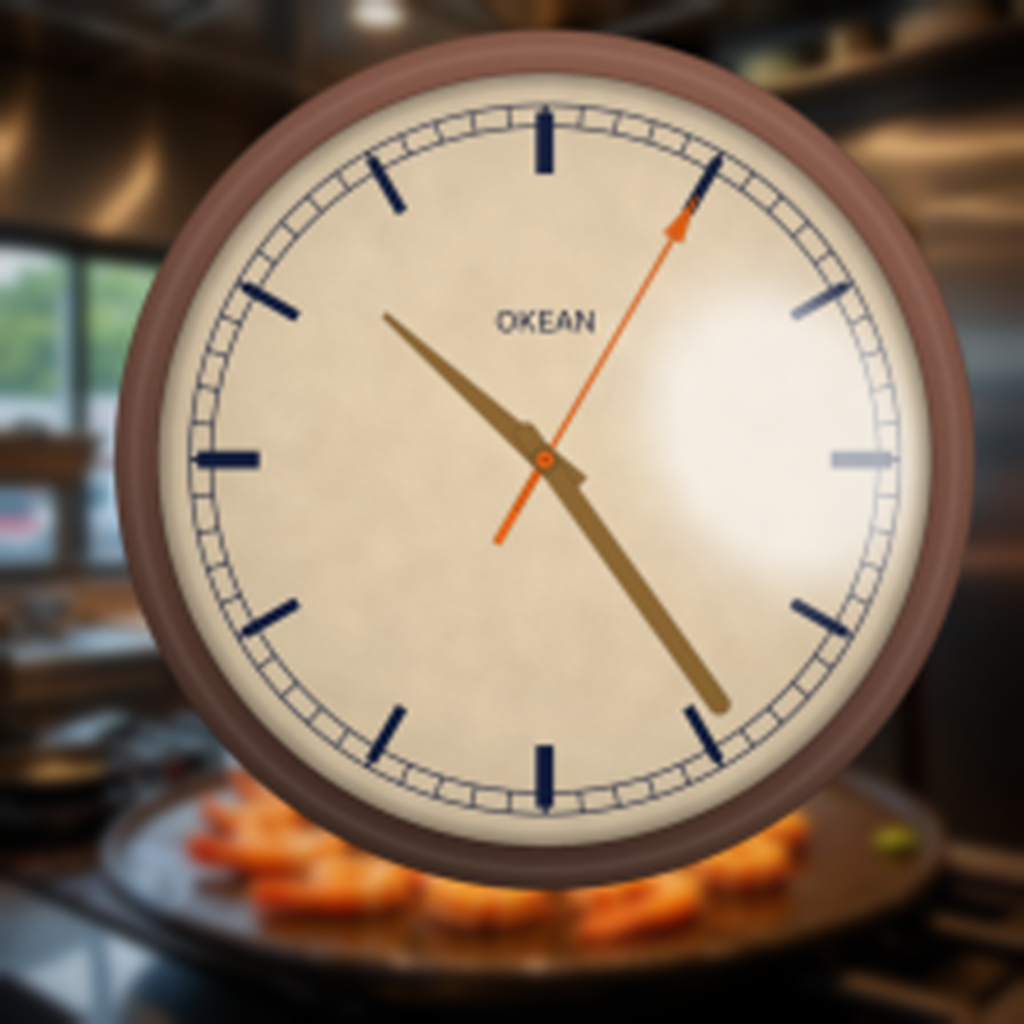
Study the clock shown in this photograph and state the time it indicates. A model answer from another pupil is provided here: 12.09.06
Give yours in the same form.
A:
10.24.05
